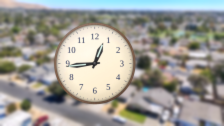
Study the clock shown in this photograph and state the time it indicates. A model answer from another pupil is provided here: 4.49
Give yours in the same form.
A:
12.44
